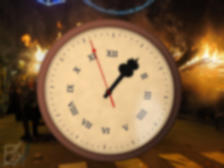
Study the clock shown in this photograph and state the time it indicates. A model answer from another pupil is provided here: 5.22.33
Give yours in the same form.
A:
1.05.56
